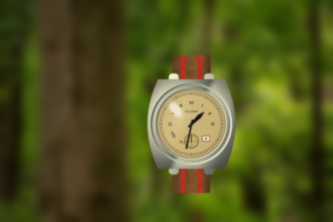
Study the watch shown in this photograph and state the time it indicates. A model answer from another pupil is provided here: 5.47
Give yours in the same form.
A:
1.32
